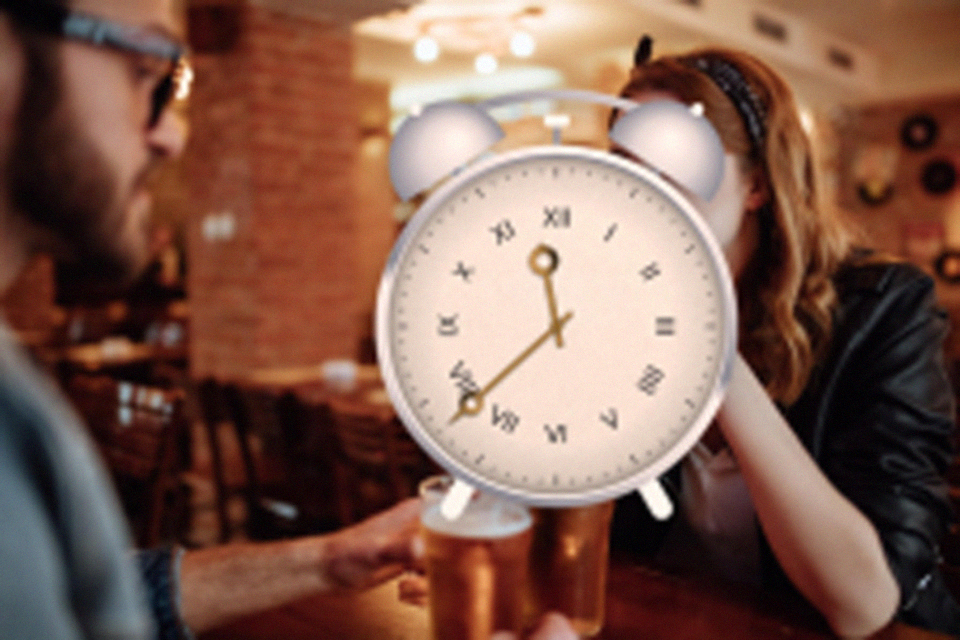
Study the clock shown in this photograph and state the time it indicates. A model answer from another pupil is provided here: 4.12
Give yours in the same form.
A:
11.38
